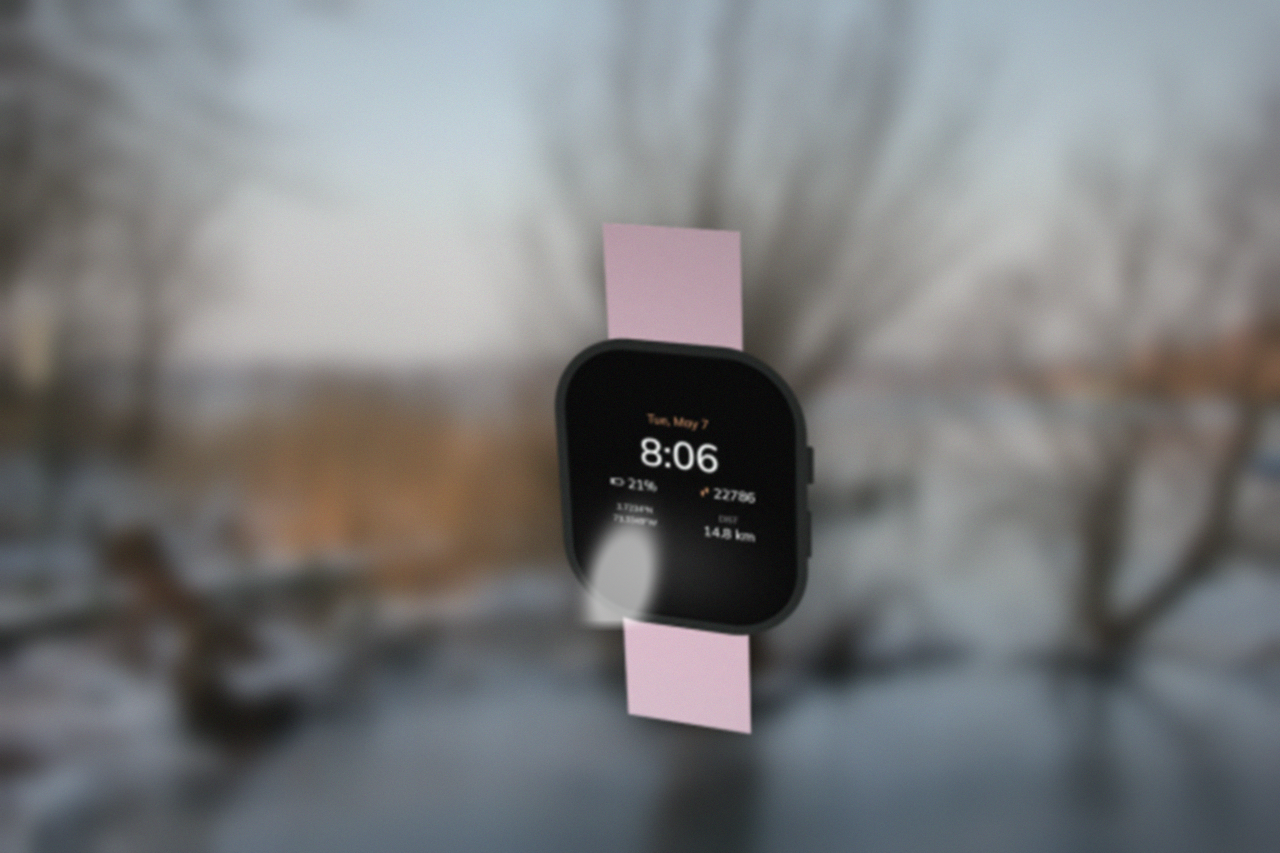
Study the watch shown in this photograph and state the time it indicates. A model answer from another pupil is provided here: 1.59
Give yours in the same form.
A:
8.06
